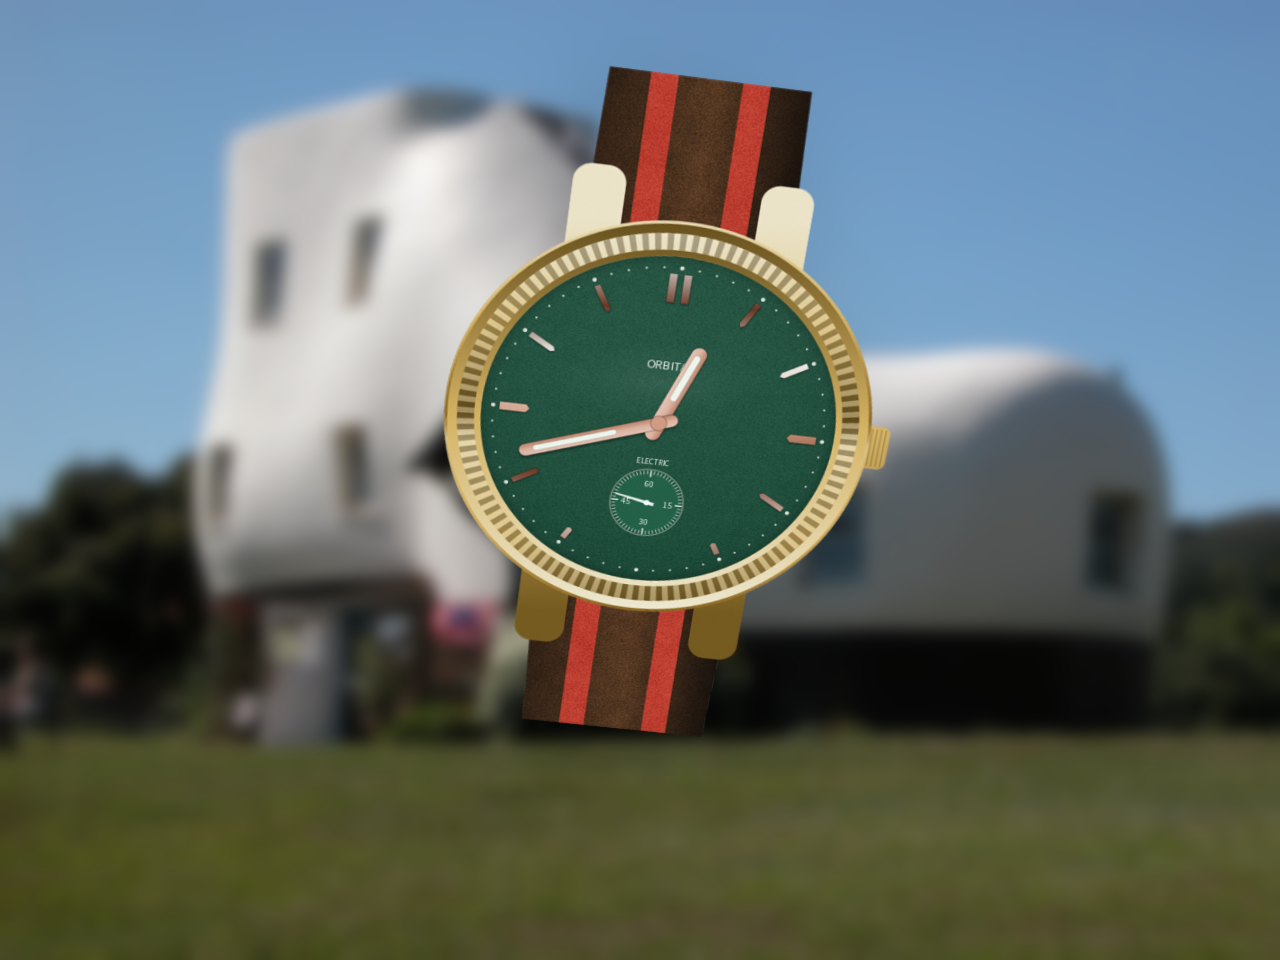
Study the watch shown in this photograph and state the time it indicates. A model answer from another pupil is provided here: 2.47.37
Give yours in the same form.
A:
12.41.47
